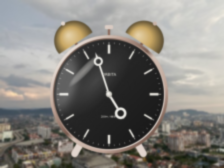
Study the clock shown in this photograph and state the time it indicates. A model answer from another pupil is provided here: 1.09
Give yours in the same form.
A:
4.57
